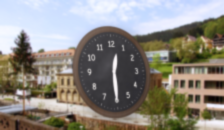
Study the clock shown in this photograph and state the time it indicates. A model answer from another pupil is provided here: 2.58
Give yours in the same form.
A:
12.30
